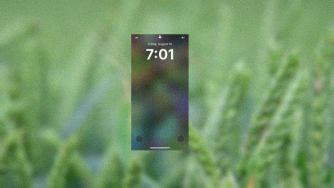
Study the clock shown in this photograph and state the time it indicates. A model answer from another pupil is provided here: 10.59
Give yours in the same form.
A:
7.01
